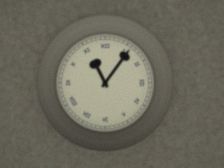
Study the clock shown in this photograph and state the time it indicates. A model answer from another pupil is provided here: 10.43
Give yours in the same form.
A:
11.06
